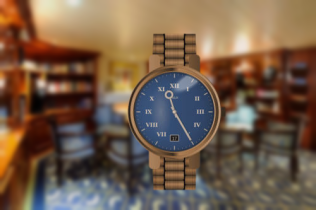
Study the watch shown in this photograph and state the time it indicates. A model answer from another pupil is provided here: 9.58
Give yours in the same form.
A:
11.25
